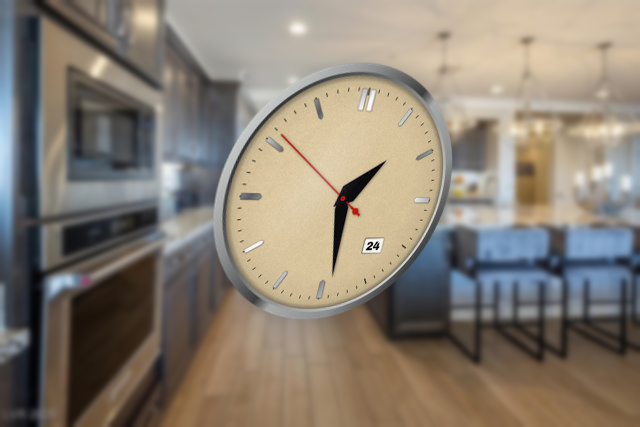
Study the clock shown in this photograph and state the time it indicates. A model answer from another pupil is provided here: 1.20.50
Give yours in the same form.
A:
1.28.51
